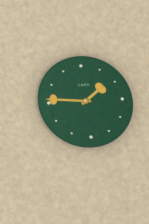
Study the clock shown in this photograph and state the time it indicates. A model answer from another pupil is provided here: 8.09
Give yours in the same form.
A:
1.46
